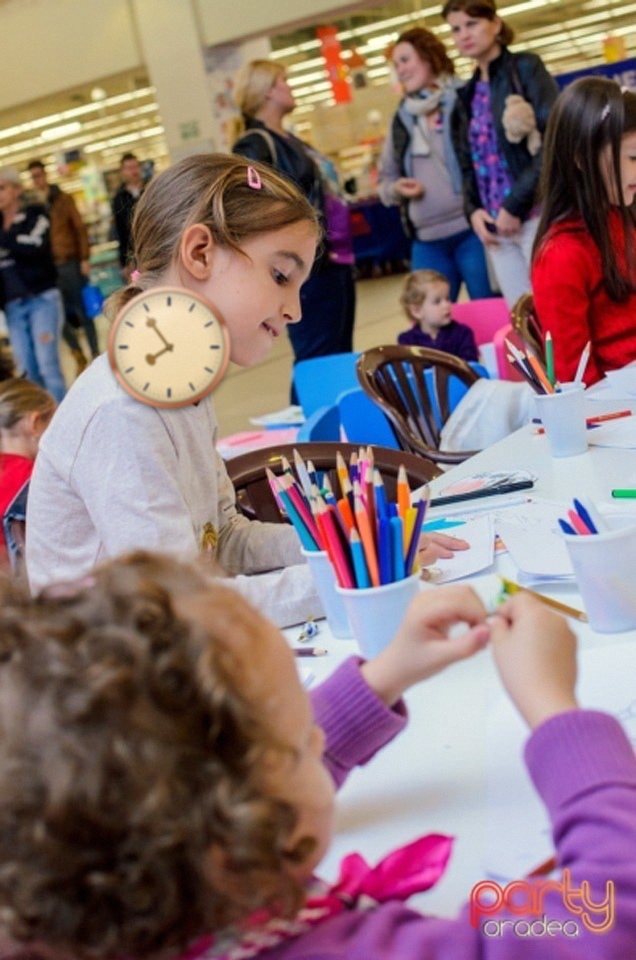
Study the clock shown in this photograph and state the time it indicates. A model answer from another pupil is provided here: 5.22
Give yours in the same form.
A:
7.54
